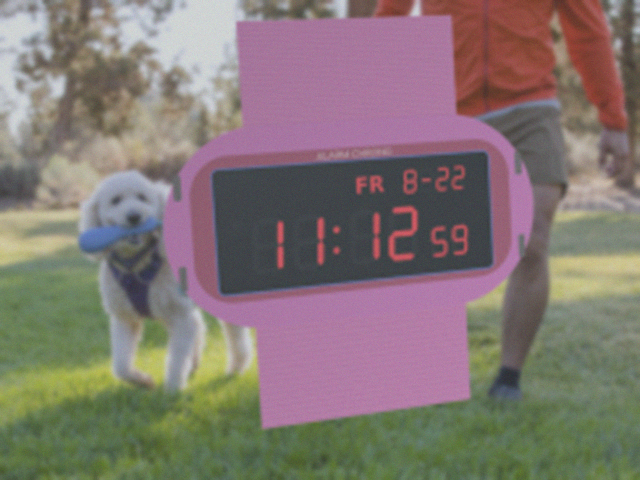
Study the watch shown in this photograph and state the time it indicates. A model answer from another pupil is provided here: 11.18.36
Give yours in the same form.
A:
11.12.59
